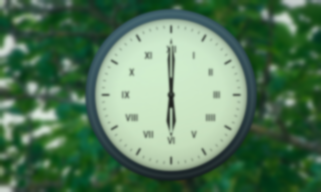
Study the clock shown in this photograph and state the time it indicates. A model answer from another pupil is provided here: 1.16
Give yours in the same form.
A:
6.00
